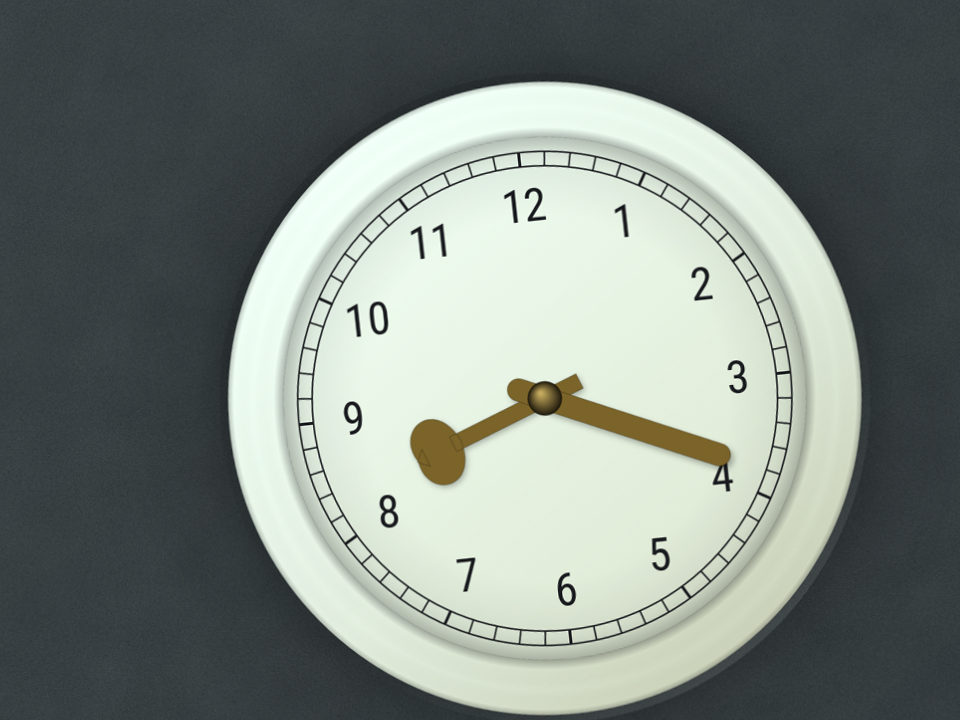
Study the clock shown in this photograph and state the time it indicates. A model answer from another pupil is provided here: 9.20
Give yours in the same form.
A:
8.19
